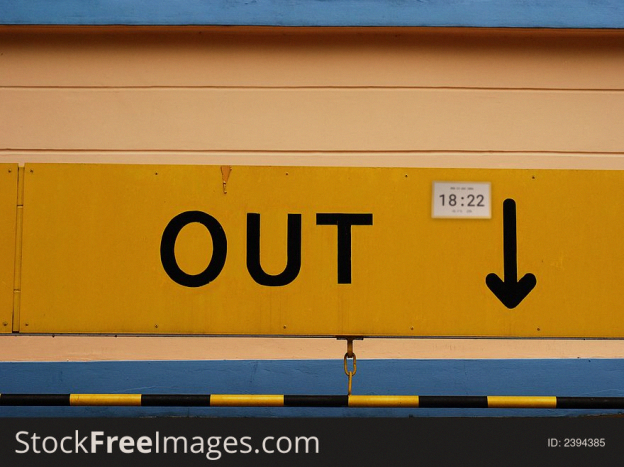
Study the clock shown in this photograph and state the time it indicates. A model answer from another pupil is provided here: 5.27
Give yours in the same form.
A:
18.22
